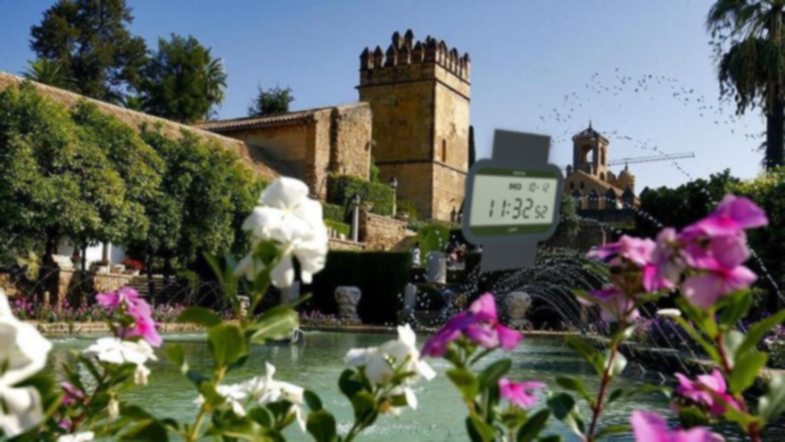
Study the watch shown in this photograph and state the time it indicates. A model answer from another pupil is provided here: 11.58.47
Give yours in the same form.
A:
11.32.52
